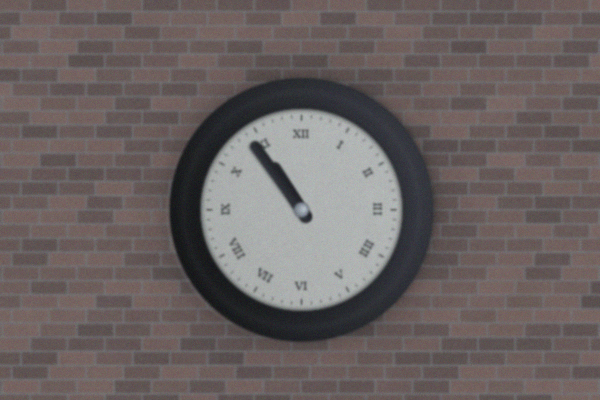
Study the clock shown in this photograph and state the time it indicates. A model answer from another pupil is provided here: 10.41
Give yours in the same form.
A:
10.54
